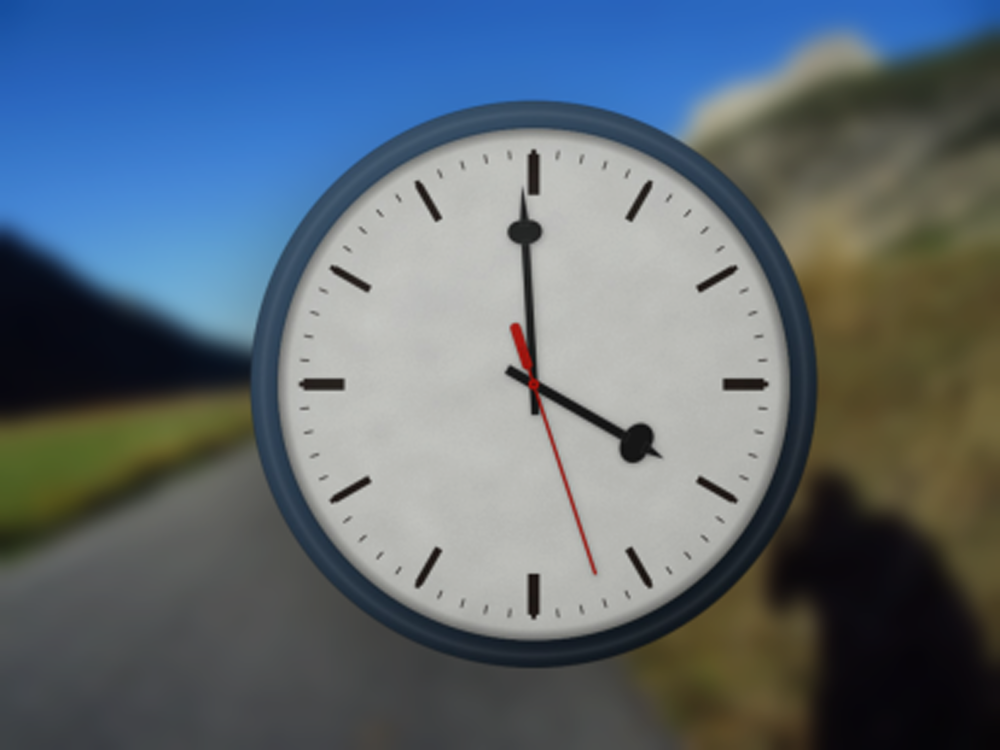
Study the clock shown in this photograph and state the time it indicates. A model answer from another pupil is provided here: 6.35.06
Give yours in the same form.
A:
3.59.27
